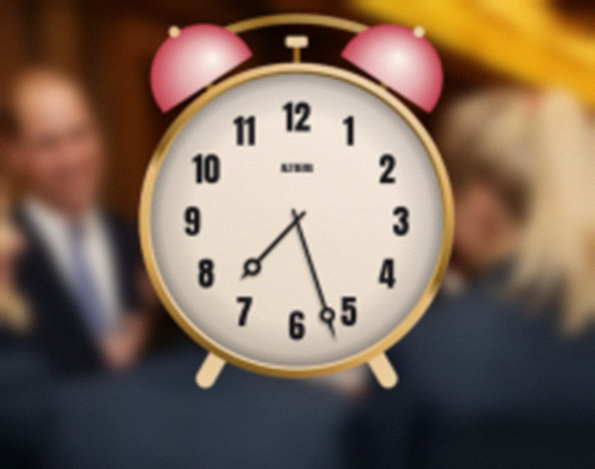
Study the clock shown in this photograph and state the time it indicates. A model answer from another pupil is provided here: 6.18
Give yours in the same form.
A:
7.27
